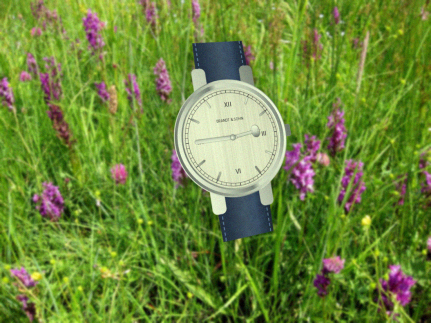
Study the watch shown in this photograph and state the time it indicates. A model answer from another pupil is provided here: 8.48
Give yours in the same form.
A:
2.45
